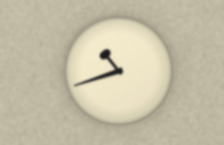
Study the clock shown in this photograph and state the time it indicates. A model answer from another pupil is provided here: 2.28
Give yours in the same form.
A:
10.42
